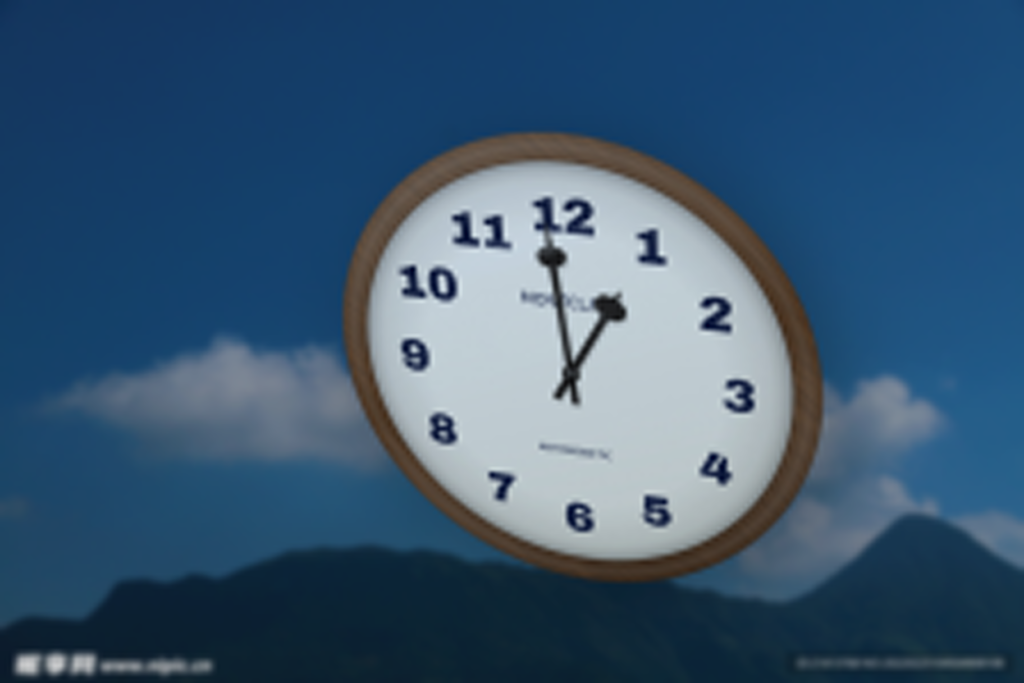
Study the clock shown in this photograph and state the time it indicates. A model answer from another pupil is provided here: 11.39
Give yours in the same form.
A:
12.59
